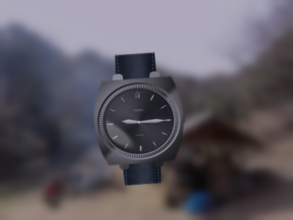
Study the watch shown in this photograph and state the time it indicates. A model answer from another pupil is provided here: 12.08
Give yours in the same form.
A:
9.15
